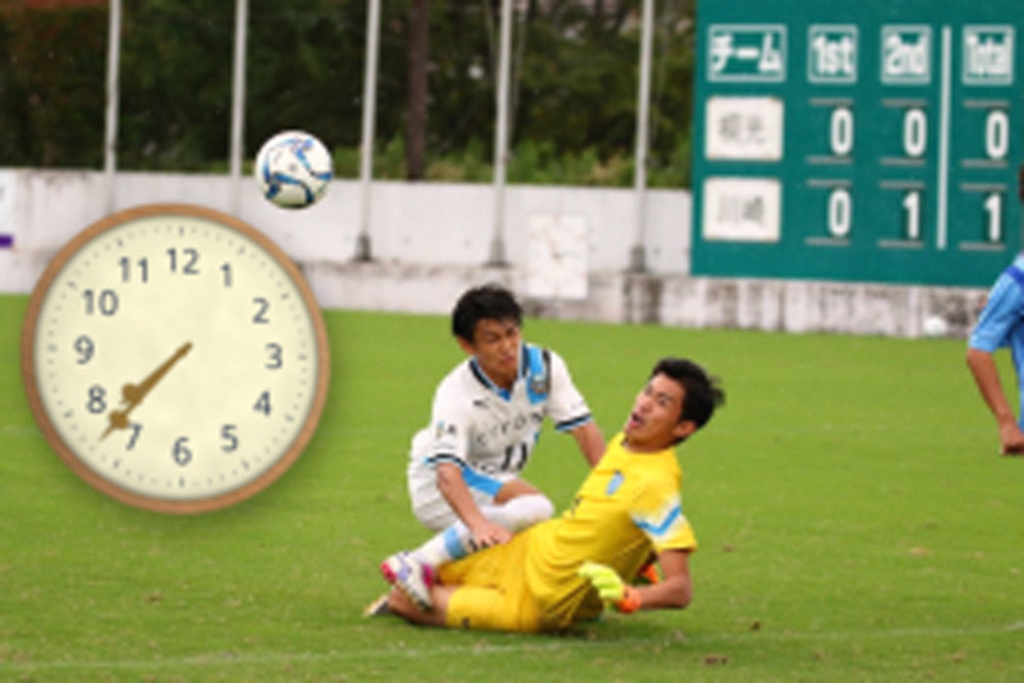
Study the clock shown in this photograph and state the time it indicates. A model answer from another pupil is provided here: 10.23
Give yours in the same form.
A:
7.37
